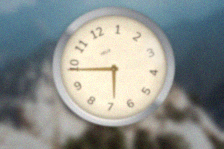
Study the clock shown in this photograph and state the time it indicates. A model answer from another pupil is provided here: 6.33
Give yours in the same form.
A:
6.49
